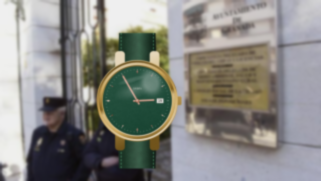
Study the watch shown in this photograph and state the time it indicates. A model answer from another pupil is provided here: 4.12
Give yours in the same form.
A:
2.55
